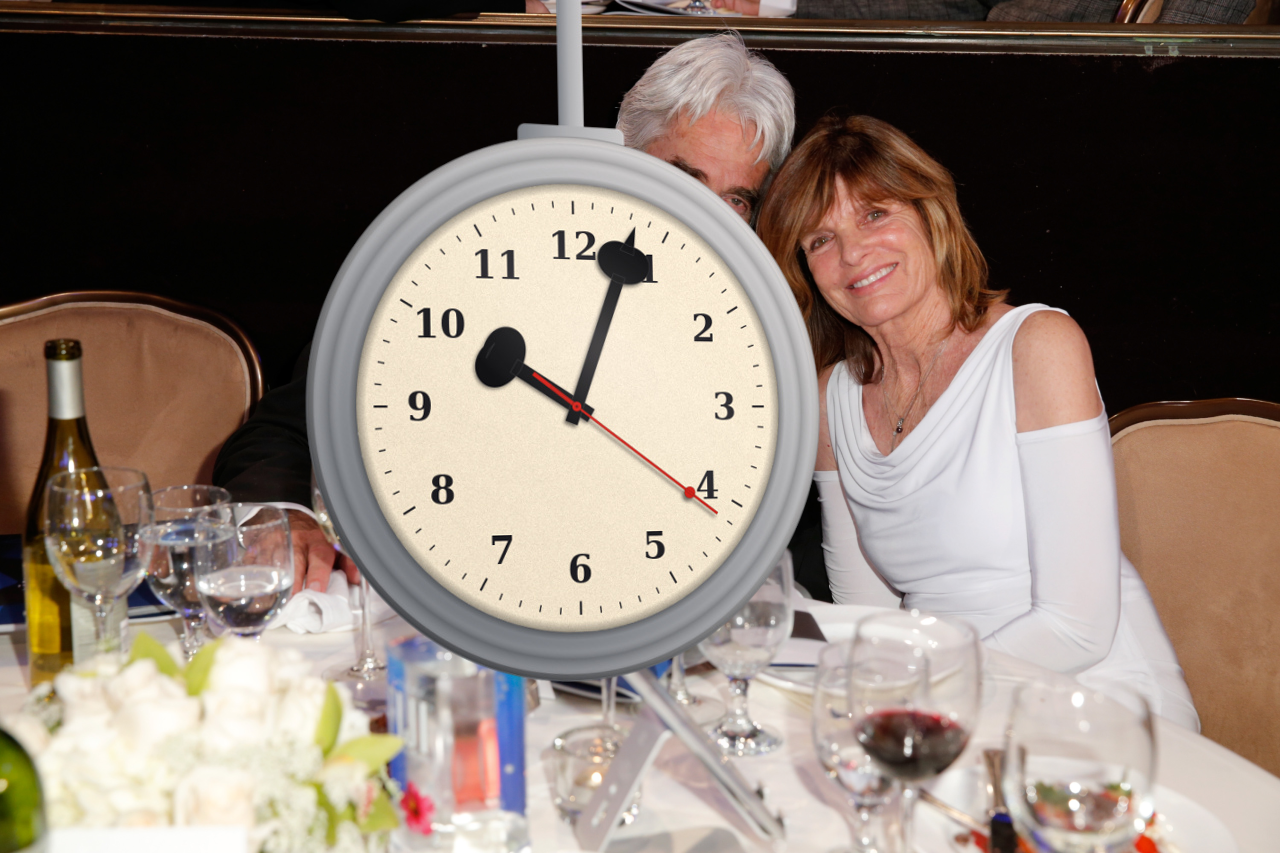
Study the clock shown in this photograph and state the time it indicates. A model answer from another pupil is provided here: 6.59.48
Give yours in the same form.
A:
10.03.21
